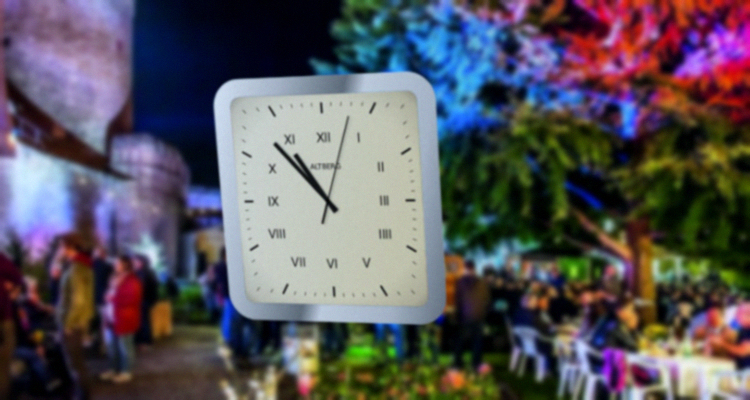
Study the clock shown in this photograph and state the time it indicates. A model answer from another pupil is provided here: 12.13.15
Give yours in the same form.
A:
10.53.03
